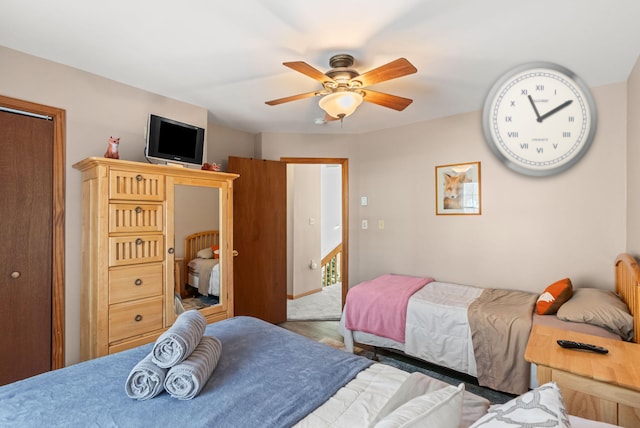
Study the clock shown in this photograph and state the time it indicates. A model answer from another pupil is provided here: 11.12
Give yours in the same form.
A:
11.10
